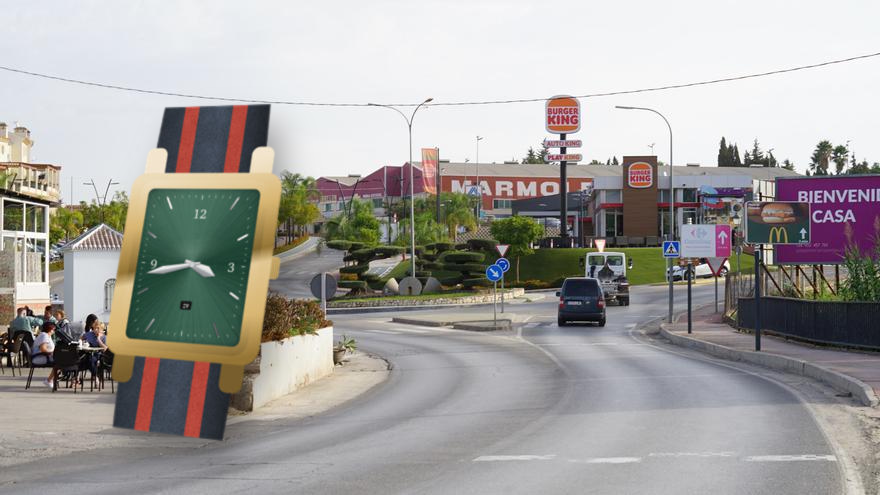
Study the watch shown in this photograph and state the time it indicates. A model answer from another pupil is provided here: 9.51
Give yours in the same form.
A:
3.43
